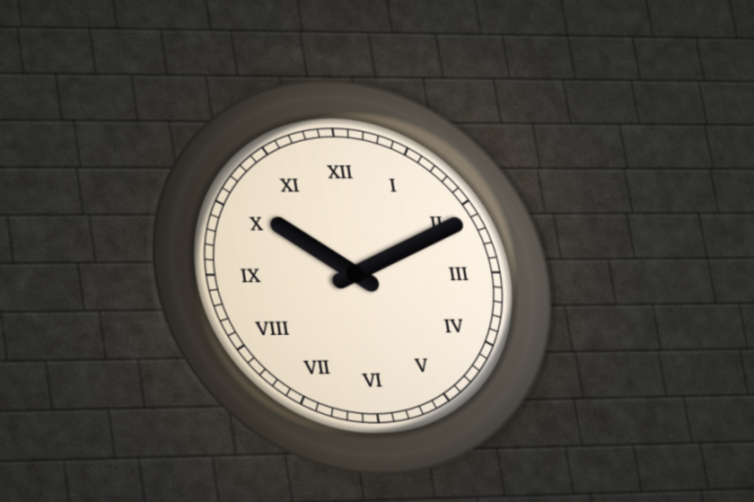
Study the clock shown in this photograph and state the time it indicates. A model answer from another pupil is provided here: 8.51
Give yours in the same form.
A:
10.11
